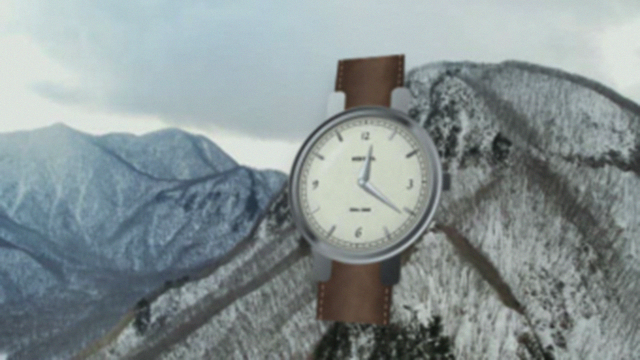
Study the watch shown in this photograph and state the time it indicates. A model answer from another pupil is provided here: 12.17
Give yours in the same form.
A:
12.21
